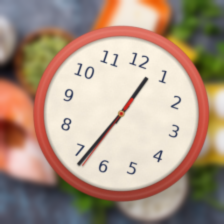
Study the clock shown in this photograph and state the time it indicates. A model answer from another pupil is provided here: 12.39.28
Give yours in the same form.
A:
12.33.33
